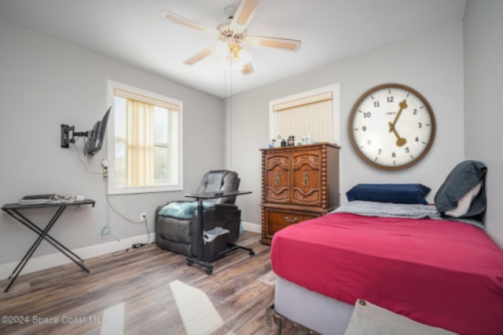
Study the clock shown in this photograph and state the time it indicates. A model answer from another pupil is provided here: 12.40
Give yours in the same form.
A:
5.05
